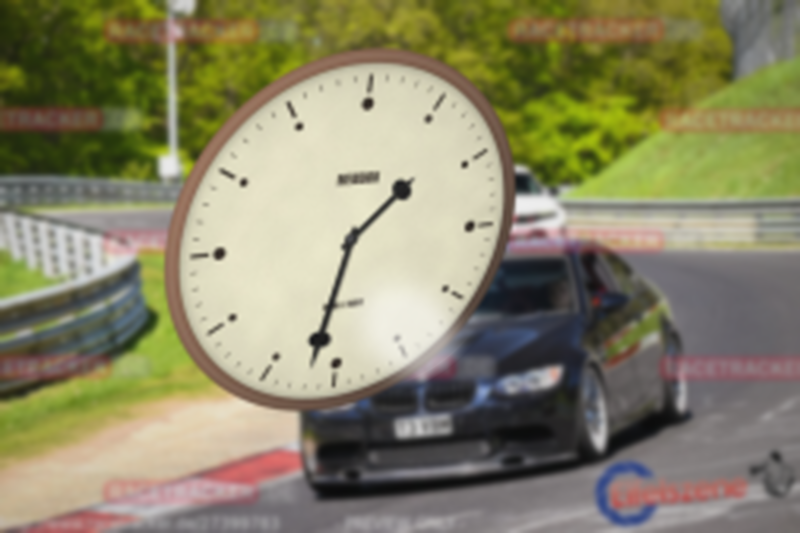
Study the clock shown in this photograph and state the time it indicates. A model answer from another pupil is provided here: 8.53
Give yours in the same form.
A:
1.32
